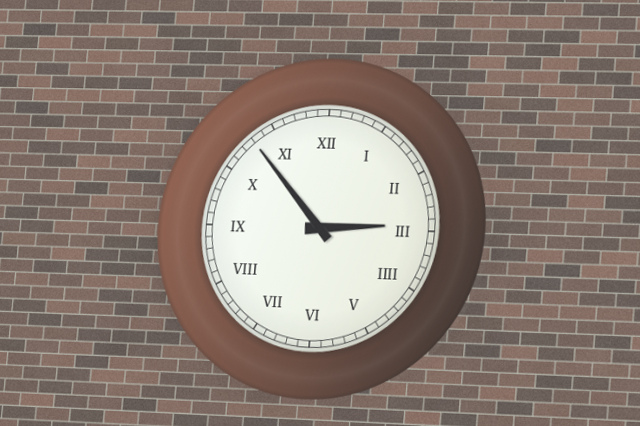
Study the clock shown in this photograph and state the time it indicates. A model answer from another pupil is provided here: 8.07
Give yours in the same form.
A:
2.53
